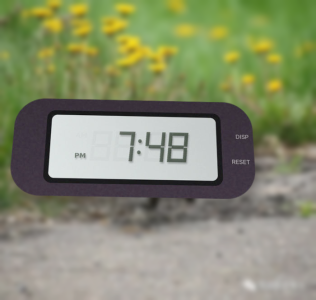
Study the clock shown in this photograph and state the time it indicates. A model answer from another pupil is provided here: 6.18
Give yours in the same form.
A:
7.48
